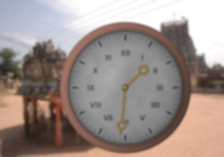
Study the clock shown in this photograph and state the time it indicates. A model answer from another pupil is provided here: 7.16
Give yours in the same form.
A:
1.31
